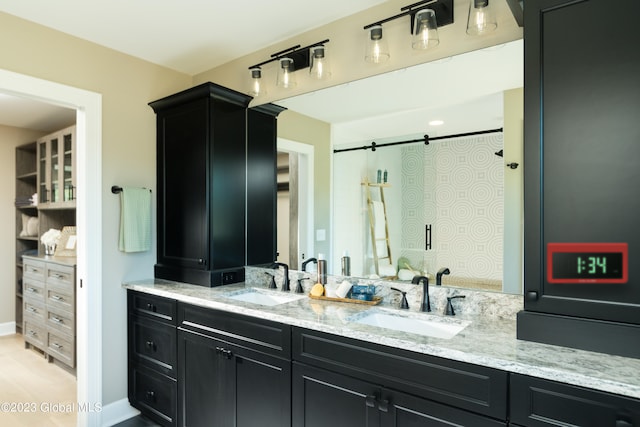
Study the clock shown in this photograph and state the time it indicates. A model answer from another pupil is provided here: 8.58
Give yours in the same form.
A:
1.34
